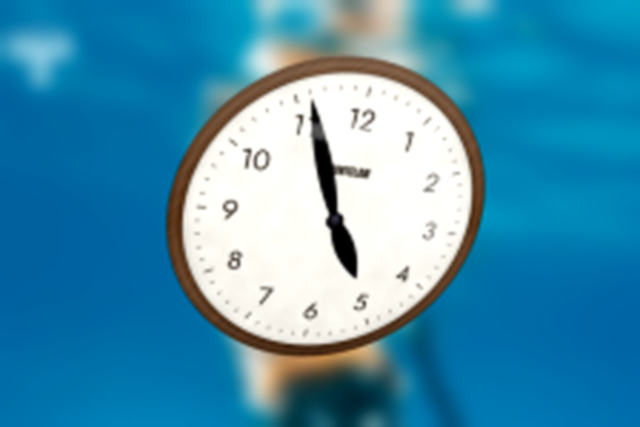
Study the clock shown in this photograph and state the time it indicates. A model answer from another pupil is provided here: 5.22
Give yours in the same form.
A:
4.56
